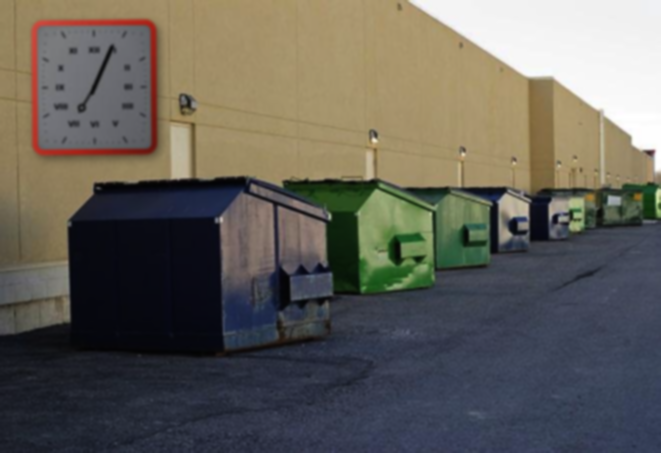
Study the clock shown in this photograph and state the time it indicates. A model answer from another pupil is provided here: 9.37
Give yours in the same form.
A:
7.04
